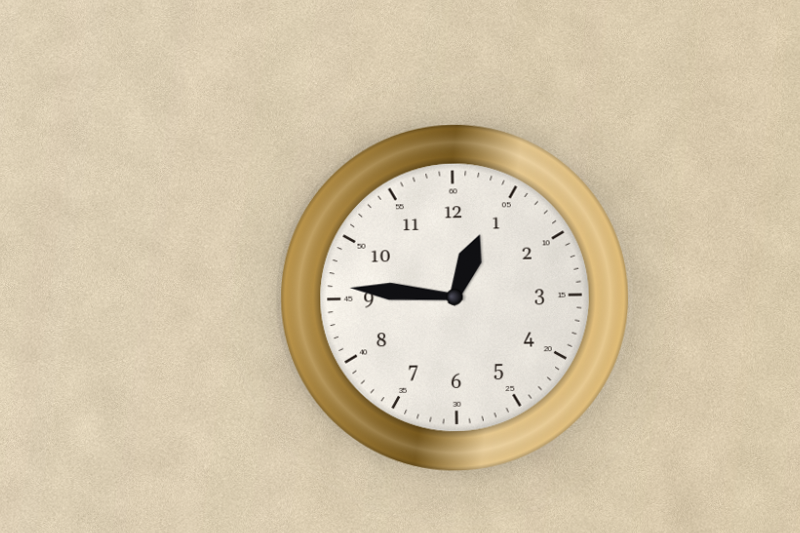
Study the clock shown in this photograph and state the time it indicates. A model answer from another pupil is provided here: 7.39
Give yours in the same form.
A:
12.46
